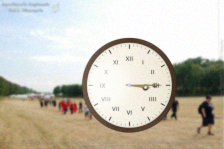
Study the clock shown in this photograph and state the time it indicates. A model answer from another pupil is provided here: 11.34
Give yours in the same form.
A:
3.15
